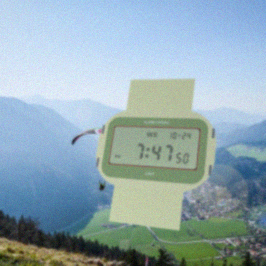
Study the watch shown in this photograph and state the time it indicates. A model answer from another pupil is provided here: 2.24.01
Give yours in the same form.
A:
7.47.50
